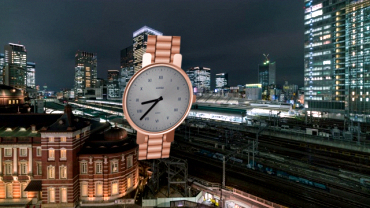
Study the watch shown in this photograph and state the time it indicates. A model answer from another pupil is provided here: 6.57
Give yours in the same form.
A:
8.37
